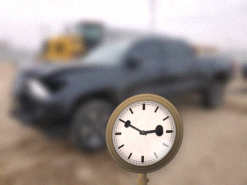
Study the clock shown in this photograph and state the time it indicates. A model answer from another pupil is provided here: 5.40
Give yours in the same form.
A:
2.50
